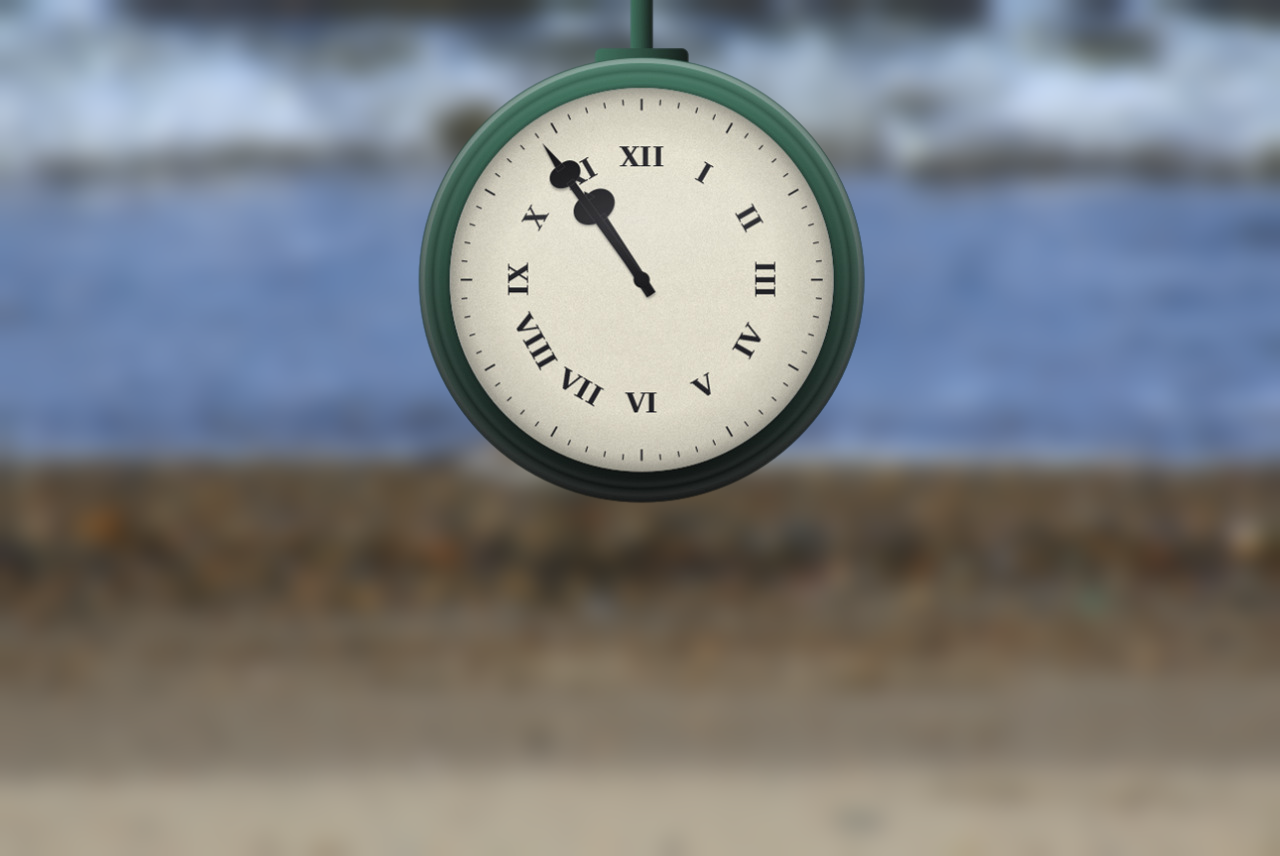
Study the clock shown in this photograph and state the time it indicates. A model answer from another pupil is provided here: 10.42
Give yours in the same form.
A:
10.54
